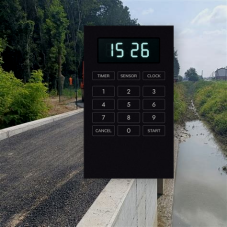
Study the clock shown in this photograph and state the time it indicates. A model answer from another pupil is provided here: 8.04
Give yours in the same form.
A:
15.26
